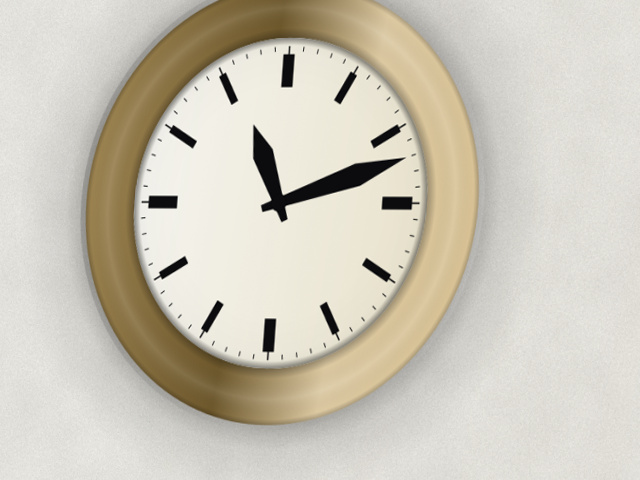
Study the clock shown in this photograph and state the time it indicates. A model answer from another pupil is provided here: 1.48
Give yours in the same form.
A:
11.12
